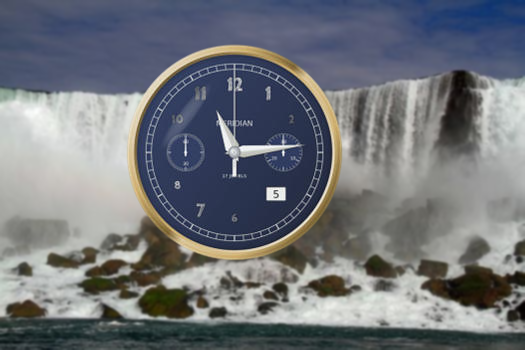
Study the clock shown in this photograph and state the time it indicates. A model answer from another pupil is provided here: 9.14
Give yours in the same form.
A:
11.14
